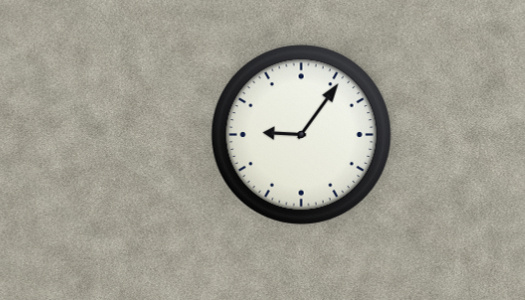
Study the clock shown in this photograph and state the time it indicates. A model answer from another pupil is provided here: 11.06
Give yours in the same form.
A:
9.06
